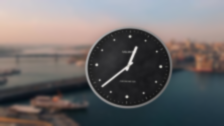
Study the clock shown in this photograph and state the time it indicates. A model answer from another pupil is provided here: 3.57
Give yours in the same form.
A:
12.38
